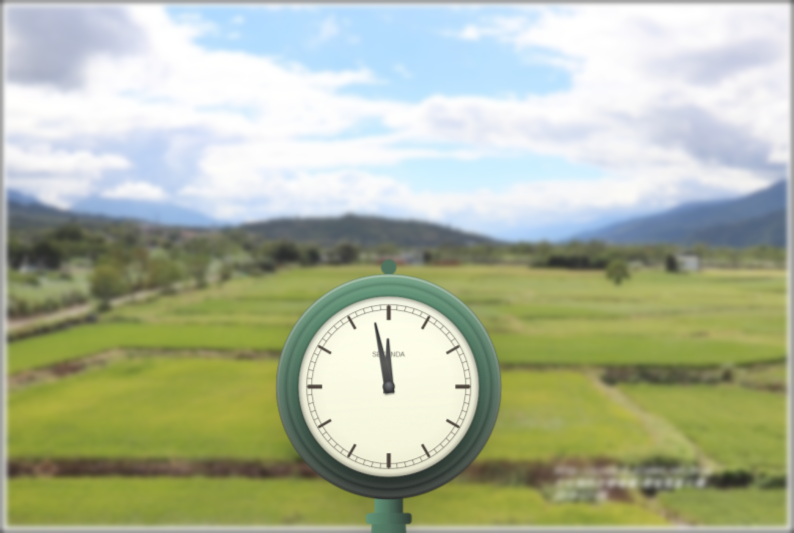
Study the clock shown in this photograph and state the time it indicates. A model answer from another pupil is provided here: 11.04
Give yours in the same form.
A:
11.58
